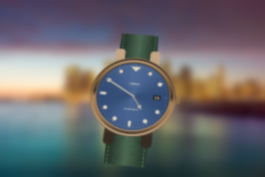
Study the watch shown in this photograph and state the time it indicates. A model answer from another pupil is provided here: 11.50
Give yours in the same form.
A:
4.50
